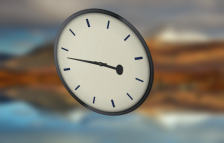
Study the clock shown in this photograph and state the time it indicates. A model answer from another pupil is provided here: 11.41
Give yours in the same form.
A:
3.48
